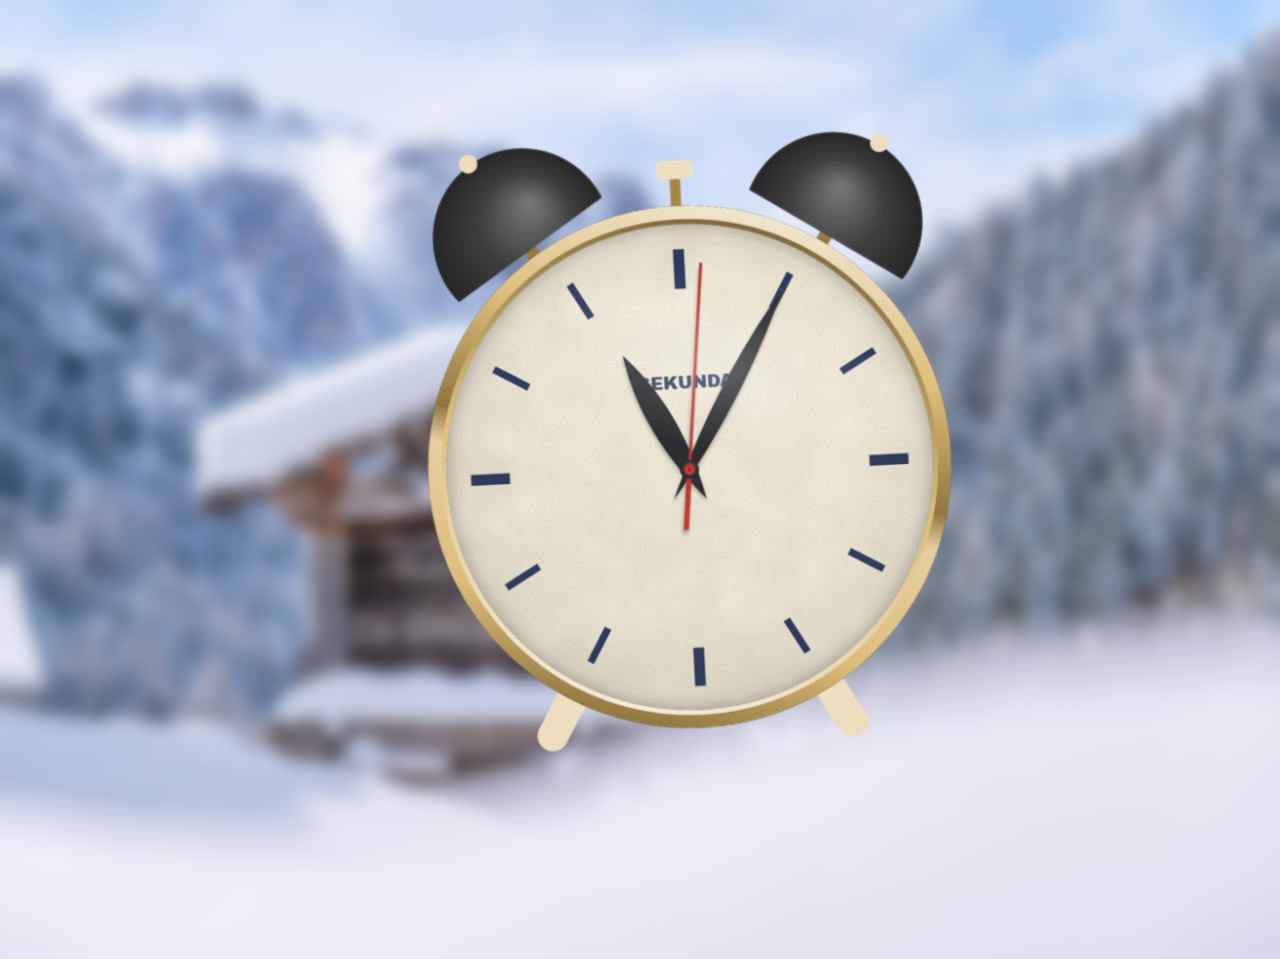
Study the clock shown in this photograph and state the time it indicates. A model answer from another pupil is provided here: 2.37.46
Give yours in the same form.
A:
11.05.01
